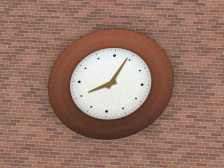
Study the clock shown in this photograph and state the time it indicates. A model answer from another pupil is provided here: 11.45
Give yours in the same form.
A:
8.04
